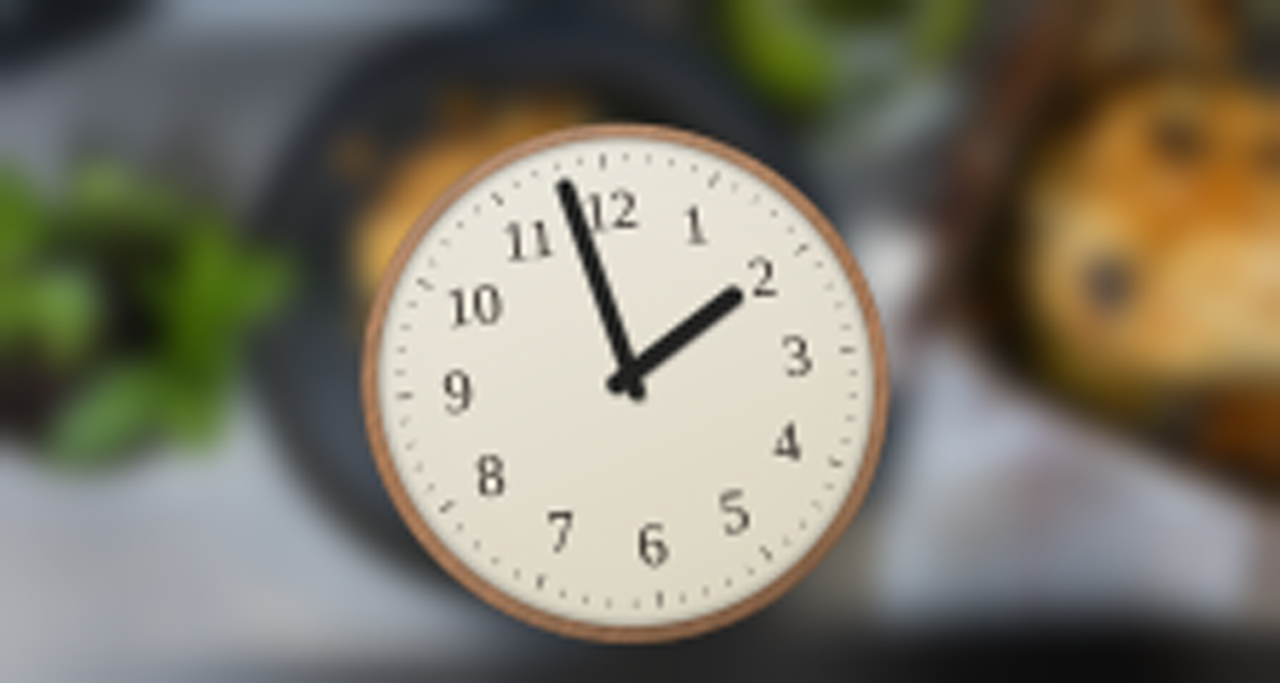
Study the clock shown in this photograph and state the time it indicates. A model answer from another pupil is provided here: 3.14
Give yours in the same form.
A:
1.58
